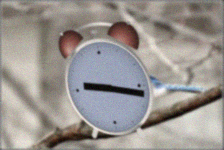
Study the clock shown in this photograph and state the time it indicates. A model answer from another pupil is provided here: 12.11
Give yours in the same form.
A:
9.17
